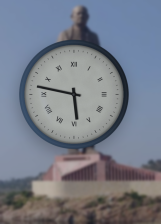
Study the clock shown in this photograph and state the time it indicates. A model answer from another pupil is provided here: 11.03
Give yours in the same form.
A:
5.47
